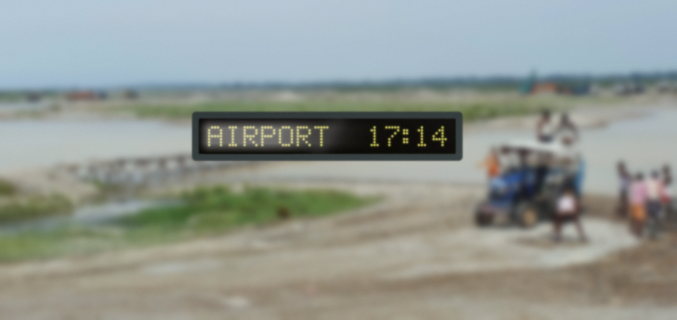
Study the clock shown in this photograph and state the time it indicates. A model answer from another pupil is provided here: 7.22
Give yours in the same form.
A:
17.14
